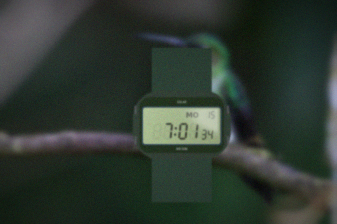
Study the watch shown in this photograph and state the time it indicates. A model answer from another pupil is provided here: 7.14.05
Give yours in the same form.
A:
7.01.34
